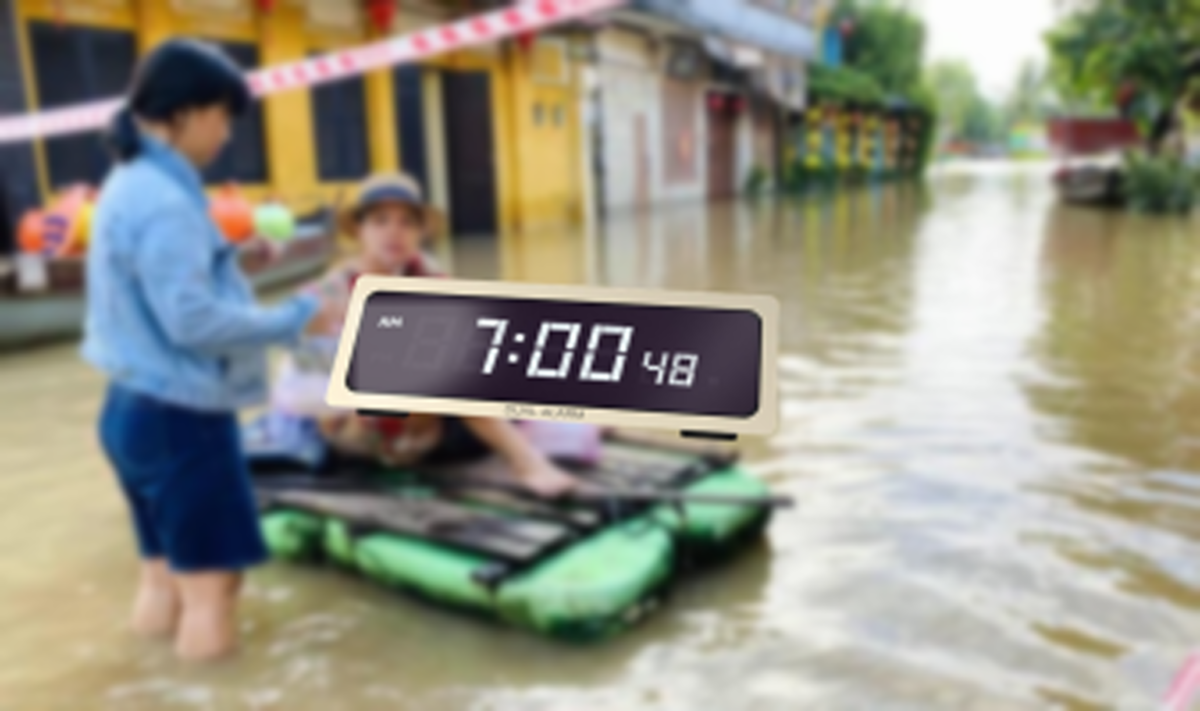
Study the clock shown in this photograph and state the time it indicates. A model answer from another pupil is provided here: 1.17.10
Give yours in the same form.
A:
7.00.48
